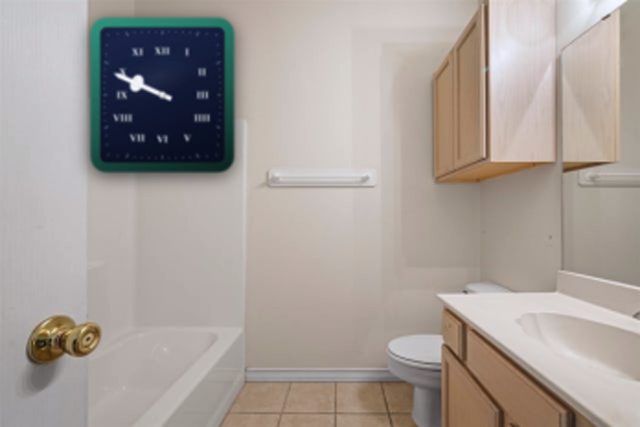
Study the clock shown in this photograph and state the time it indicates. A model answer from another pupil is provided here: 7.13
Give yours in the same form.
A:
9.49
